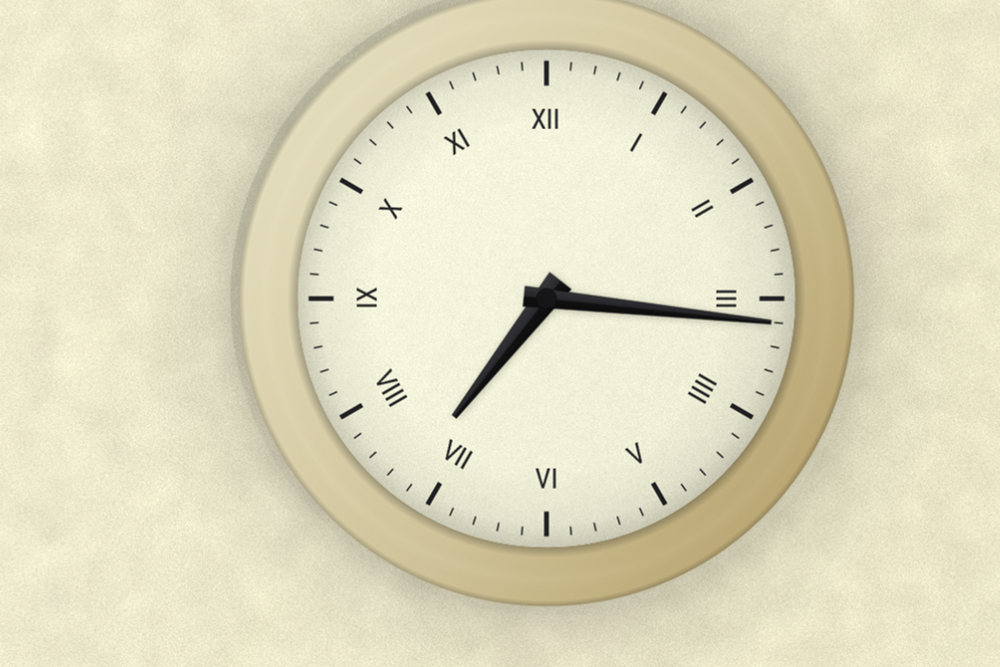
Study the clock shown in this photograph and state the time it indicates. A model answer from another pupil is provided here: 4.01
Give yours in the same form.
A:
7.16
